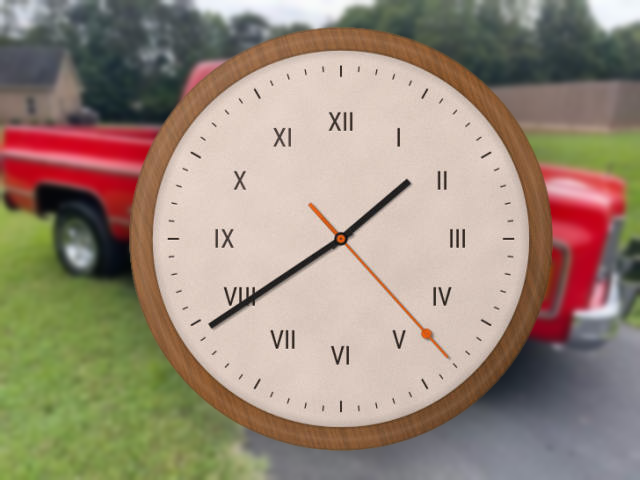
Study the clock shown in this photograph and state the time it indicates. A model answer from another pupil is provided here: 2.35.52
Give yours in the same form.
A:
1.39.23
